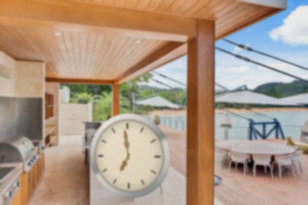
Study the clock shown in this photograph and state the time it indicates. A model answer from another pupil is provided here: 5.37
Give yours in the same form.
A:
6.59
